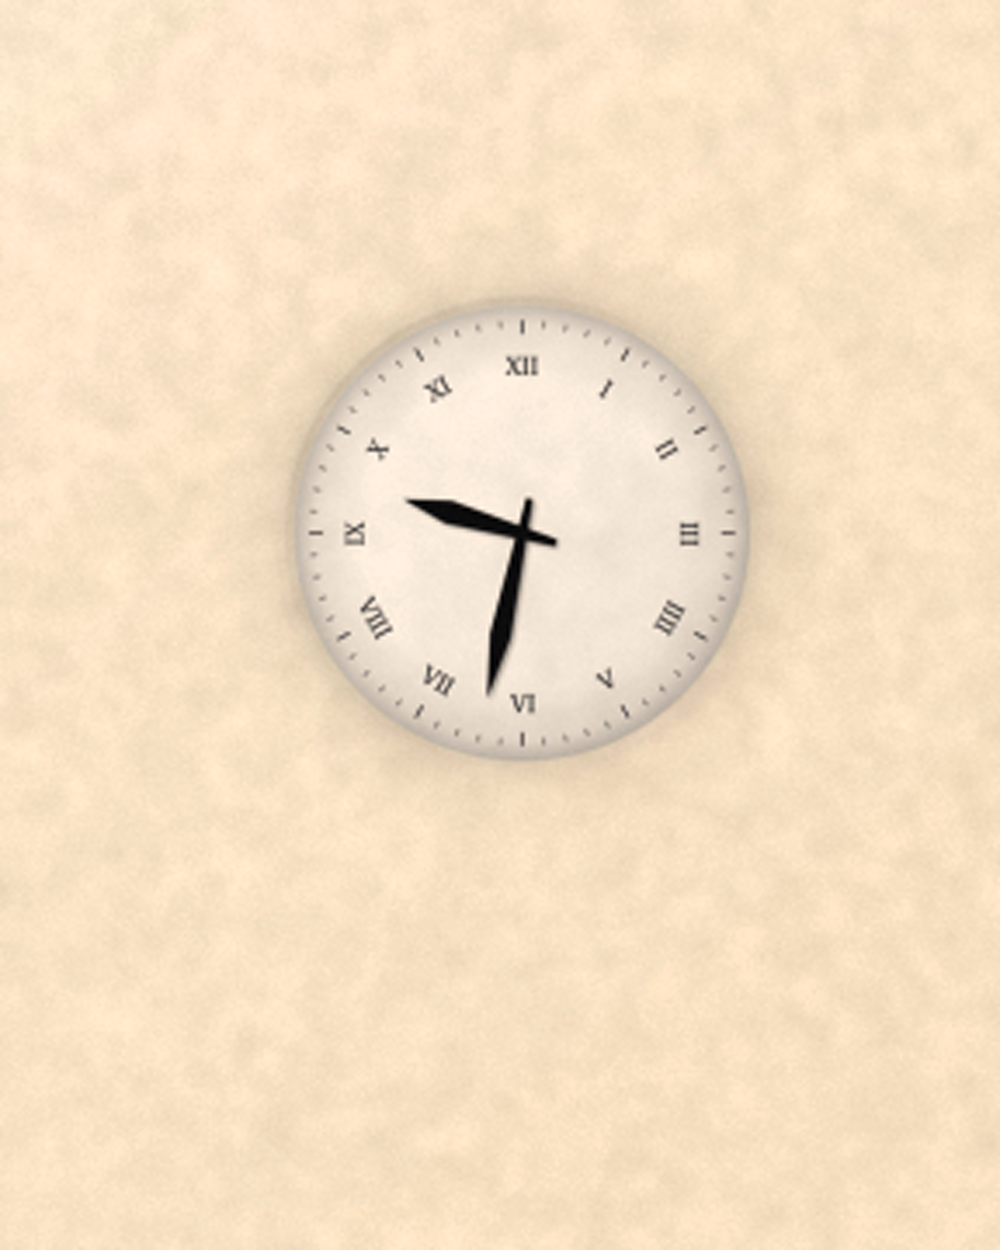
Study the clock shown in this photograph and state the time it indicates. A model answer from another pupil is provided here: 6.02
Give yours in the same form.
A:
9.32
